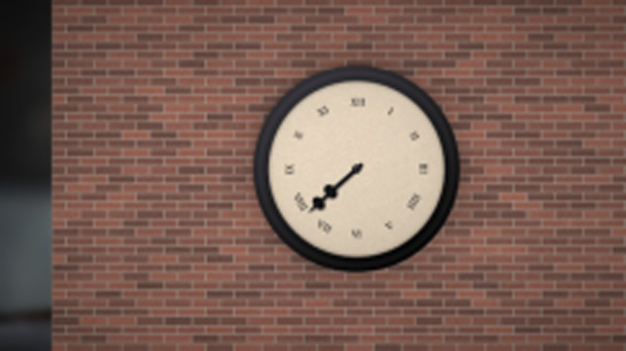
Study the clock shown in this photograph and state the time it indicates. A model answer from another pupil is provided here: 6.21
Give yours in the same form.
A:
7.38
